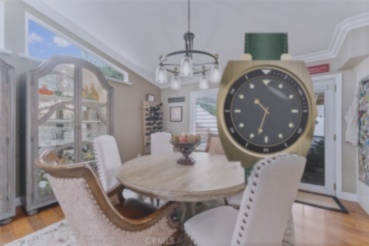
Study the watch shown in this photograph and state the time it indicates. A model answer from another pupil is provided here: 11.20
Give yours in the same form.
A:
10.33
